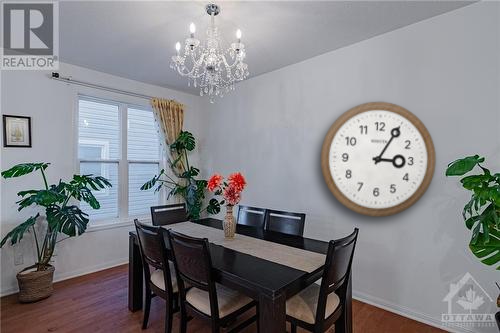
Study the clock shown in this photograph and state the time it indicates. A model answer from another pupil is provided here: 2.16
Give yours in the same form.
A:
3.05
